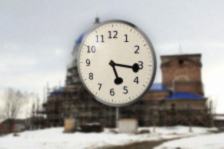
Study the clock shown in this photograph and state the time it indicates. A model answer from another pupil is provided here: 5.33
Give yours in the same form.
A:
5.16
